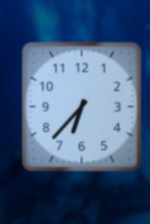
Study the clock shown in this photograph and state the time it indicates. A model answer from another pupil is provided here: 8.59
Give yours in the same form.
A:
6.37
